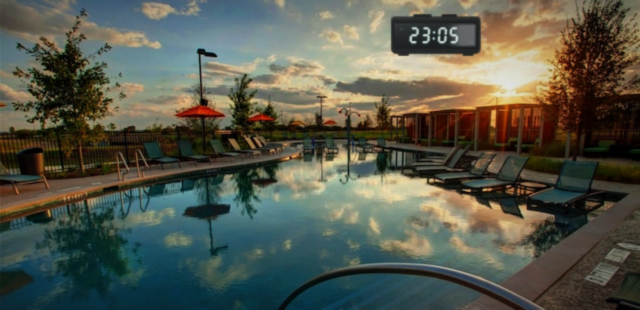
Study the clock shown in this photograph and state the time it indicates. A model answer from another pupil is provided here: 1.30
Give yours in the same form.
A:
23.05
